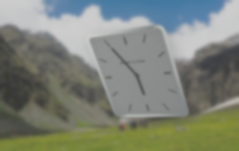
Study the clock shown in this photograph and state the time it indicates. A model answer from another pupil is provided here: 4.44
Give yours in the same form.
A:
5.55
